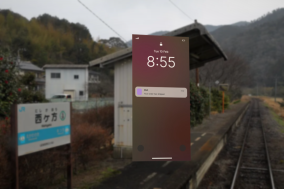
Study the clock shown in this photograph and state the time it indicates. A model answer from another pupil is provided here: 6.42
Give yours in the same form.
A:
8.55
